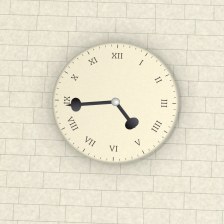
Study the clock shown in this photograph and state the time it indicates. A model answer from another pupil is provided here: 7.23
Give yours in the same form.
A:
4.44
